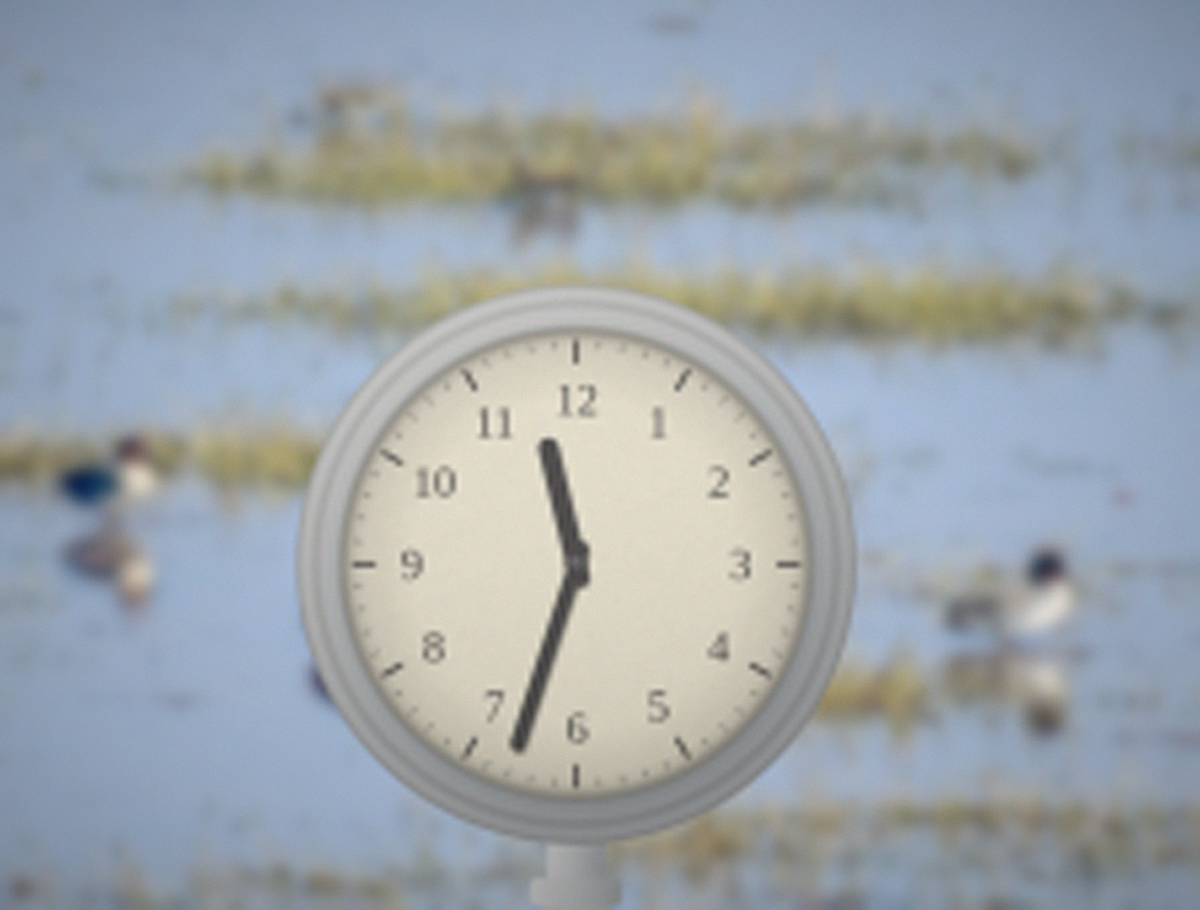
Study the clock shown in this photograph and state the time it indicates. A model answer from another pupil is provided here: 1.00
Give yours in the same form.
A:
11.33
